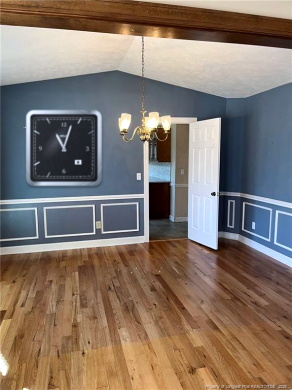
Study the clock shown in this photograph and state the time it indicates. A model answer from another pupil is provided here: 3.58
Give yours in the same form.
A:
11.03
